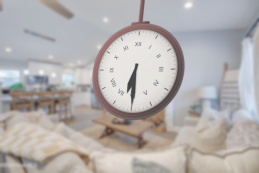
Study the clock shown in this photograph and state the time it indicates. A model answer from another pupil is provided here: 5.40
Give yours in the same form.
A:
6.30
